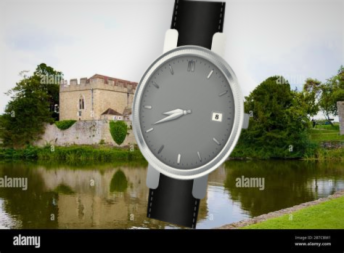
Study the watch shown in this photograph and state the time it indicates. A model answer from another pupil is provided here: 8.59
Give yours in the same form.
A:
8.41
